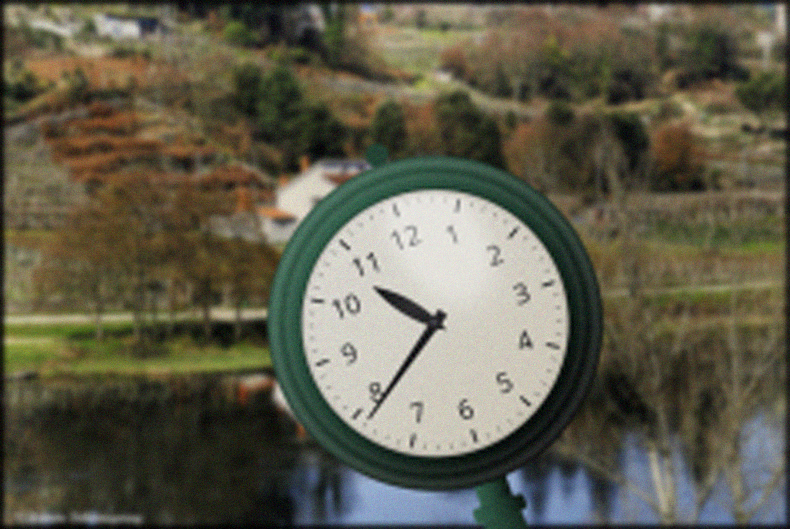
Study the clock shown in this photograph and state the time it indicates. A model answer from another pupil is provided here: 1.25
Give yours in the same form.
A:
10.39
